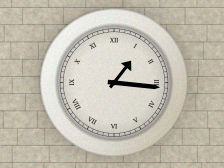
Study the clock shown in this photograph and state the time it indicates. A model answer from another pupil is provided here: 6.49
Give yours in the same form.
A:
1.16
